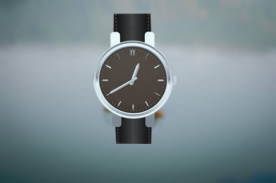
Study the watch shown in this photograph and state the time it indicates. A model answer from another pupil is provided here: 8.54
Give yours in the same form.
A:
12.40
